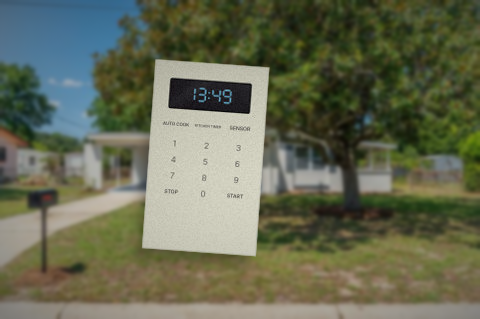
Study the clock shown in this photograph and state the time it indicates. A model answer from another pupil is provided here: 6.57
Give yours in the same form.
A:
13.49
